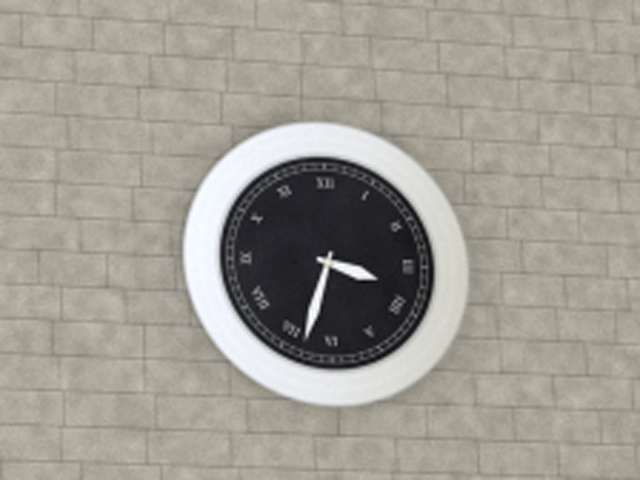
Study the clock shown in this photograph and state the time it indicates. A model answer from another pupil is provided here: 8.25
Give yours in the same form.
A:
3.33
